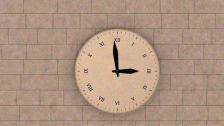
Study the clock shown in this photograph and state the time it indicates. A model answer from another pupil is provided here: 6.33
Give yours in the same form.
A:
2.59
